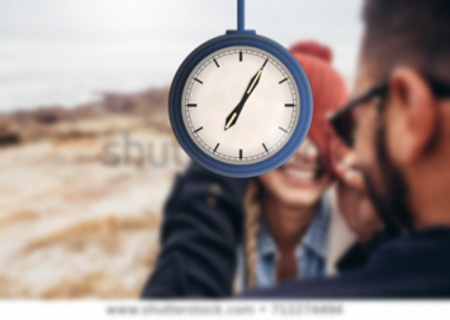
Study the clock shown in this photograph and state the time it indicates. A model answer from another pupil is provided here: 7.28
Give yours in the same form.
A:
7.05
